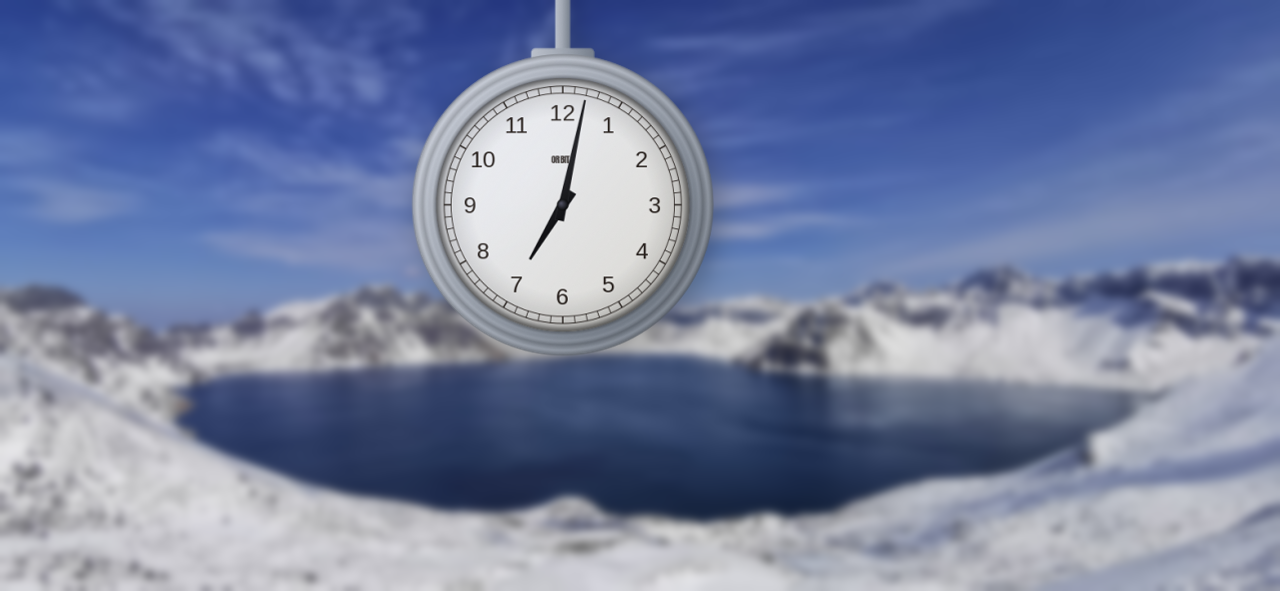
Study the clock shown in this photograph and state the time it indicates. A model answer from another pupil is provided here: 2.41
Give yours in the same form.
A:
7.02
